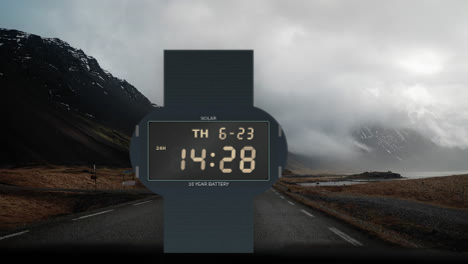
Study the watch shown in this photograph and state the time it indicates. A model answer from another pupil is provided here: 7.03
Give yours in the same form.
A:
14.28
